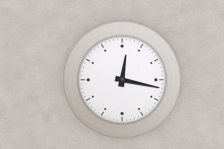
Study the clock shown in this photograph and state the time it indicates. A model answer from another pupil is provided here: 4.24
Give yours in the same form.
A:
12.17
